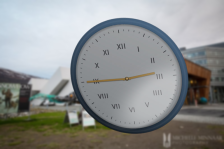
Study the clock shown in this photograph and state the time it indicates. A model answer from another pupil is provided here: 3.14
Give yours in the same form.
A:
2.45
